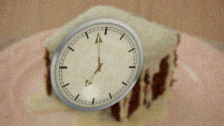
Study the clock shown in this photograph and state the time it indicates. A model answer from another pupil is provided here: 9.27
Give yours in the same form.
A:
6.58
